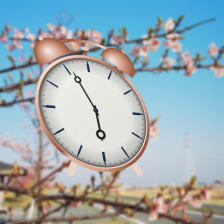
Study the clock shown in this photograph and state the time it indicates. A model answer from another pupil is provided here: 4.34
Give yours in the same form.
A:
5.56
